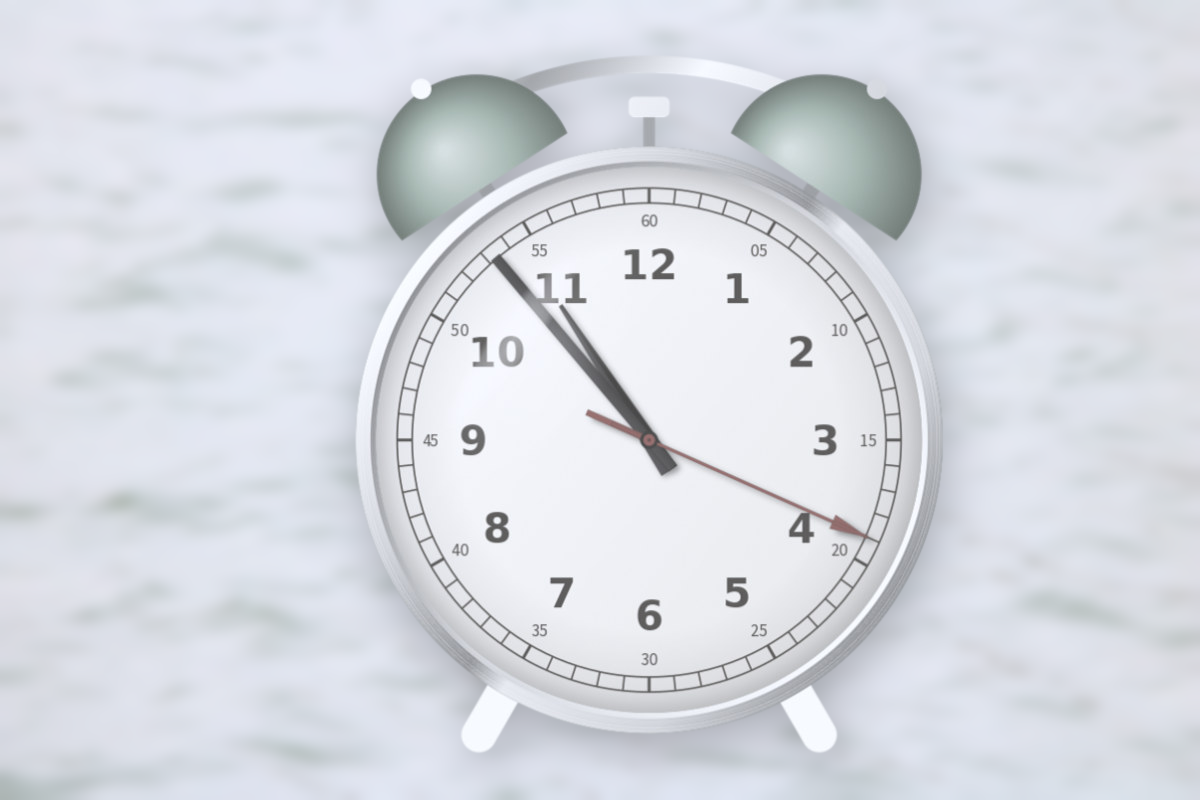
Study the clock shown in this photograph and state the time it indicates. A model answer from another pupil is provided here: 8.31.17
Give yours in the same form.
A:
10.53.19
